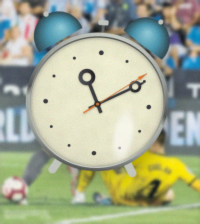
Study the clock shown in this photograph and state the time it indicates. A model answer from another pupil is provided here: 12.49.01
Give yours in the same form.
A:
11.10.09
